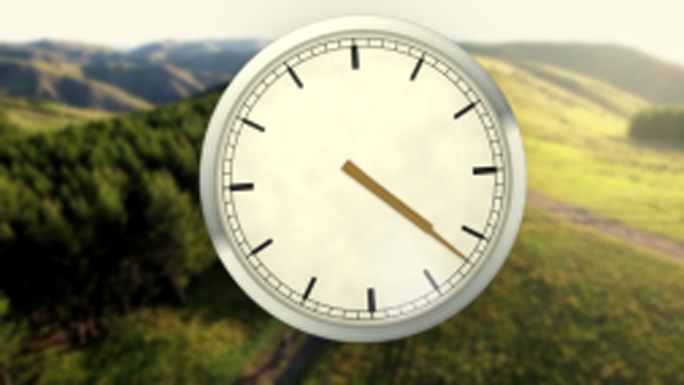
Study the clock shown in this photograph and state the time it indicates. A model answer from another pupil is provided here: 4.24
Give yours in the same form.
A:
4.22
